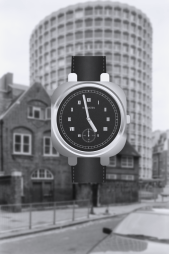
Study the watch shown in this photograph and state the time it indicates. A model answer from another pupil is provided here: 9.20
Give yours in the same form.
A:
4.58
